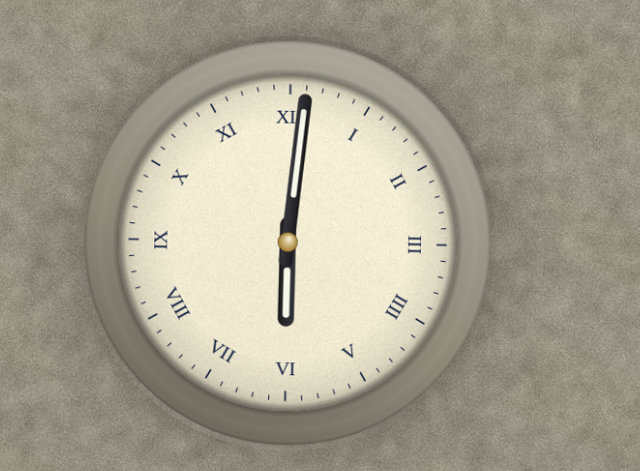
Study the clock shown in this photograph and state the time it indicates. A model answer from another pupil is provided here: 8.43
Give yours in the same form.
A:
6.01
